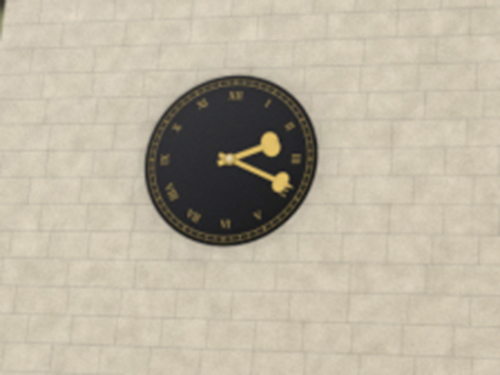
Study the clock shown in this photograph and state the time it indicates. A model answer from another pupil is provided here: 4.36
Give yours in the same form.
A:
2.19
